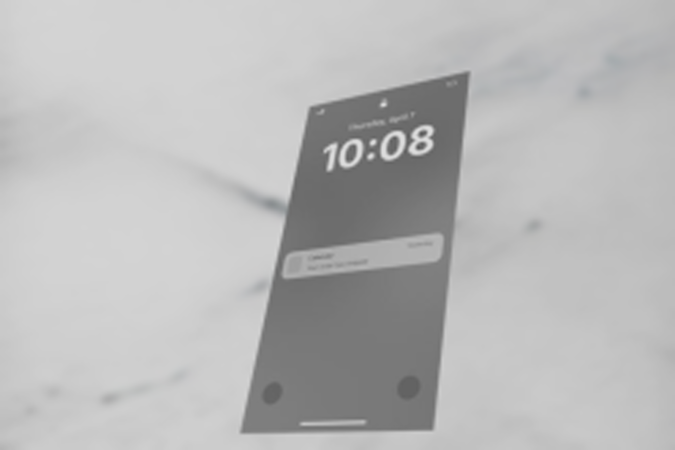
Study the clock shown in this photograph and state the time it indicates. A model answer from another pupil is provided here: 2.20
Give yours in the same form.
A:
10.08
